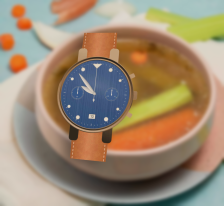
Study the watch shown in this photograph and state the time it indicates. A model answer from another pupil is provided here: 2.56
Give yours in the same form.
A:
9.53
